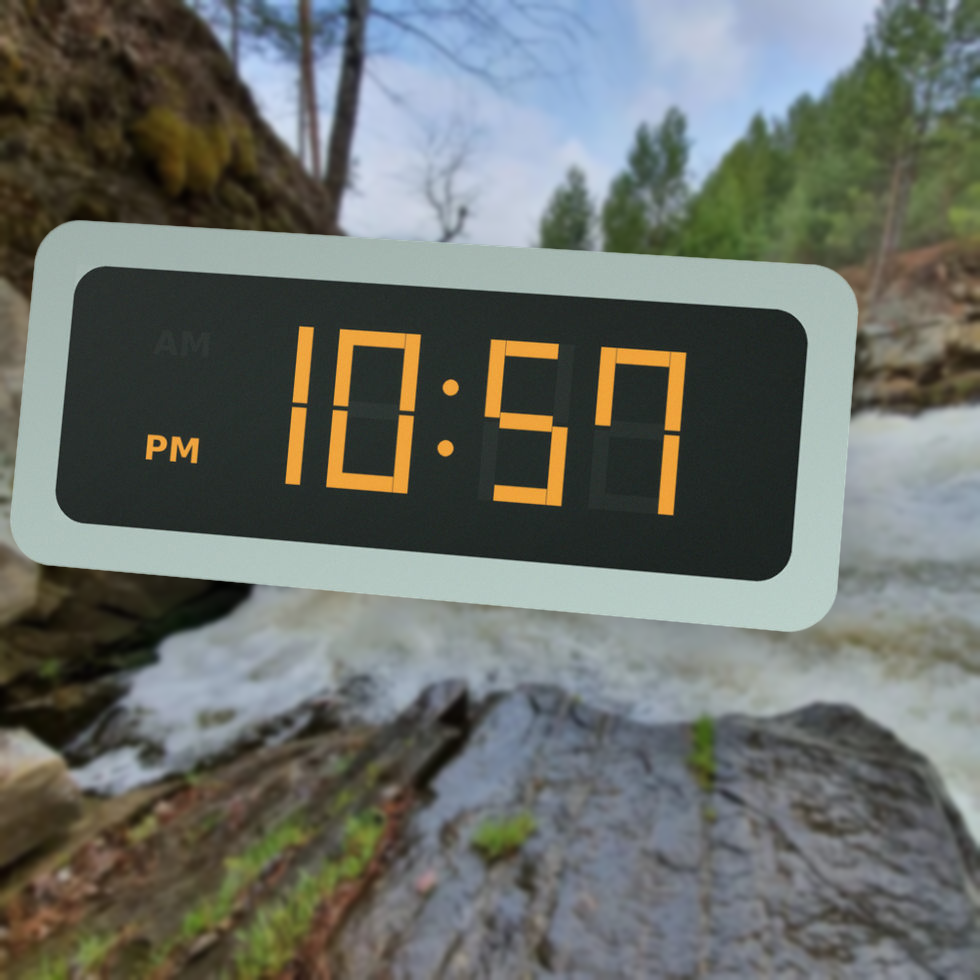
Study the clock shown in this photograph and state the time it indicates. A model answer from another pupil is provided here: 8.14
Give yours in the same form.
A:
10.57
